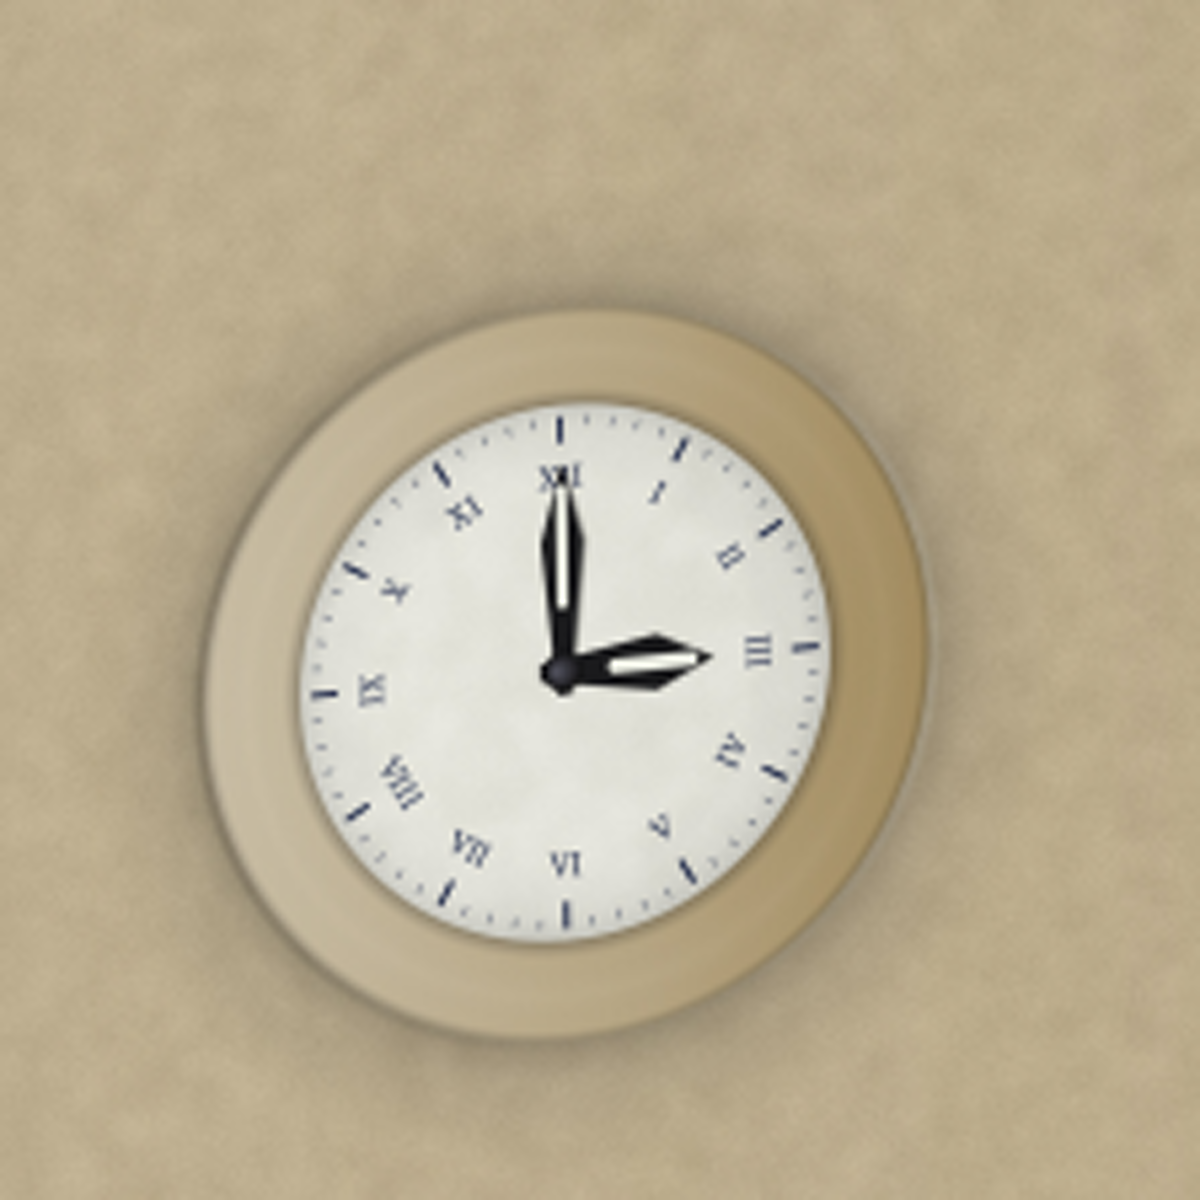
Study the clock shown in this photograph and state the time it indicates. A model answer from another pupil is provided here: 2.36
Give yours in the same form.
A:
3.00
